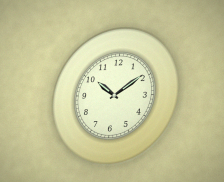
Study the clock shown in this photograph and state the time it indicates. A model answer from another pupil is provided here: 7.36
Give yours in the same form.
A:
10.09
